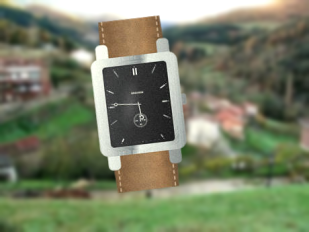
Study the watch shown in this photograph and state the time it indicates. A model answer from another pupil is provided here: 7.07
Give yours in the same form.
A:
5.46
